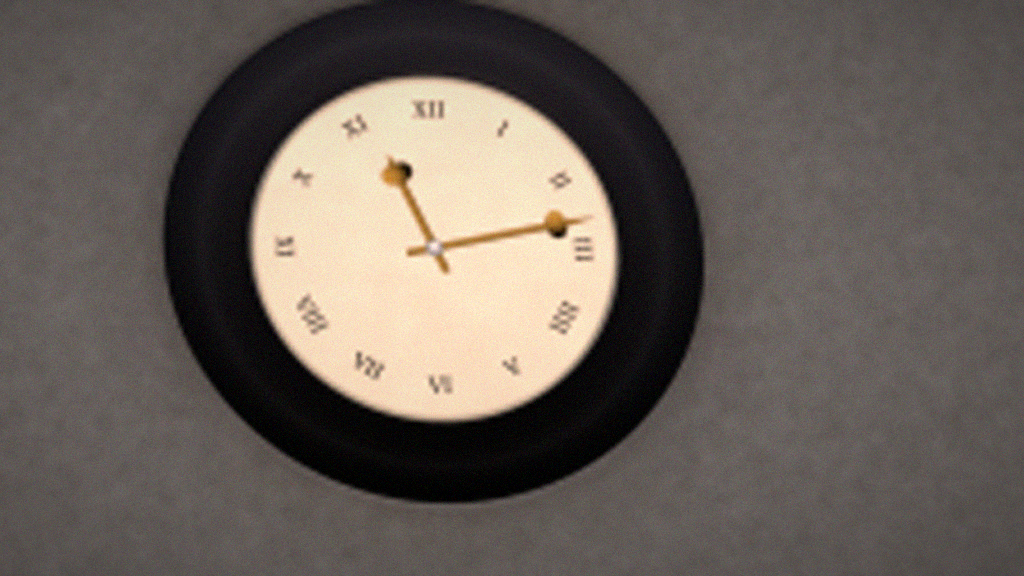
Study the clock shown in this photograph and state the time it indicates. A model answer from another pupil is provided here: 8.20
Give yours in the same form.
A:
11.13
